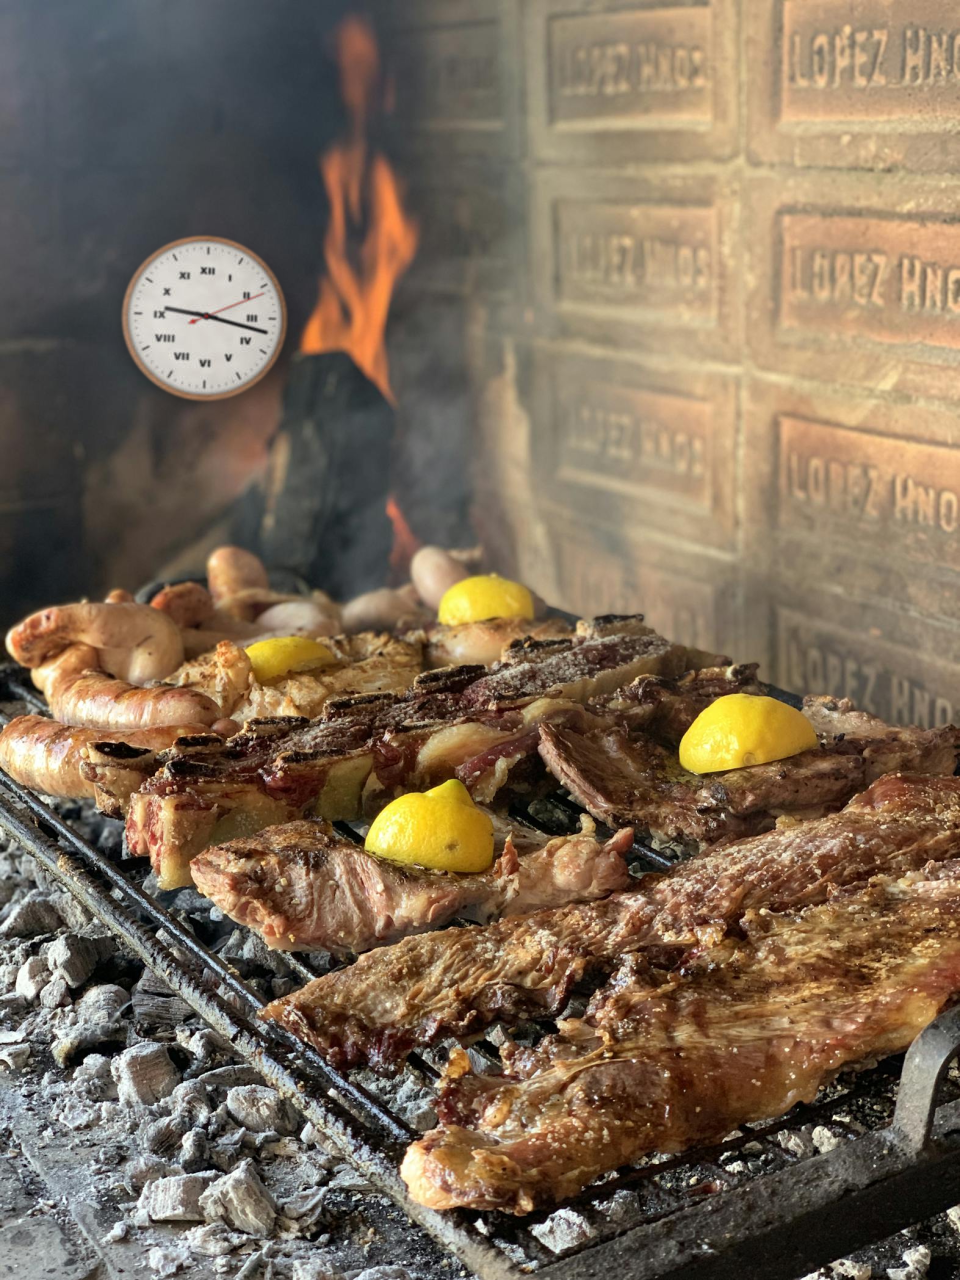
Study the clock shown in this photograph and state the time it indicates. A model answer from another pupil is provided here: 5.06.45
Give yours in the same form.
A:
9.17.11
